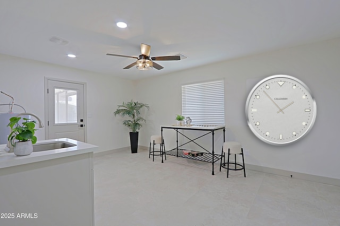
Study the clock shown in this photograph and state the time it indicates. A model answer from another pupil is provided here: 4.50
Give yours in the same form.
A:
1.53
